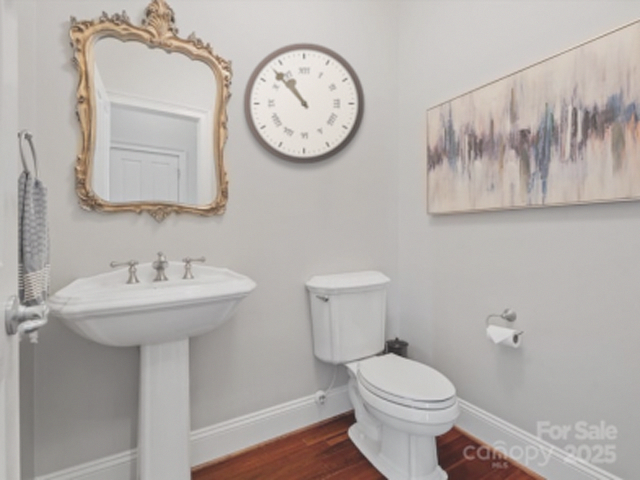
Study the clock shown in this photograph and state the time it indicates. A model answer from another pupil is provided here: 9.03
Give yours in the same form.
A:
10.53
